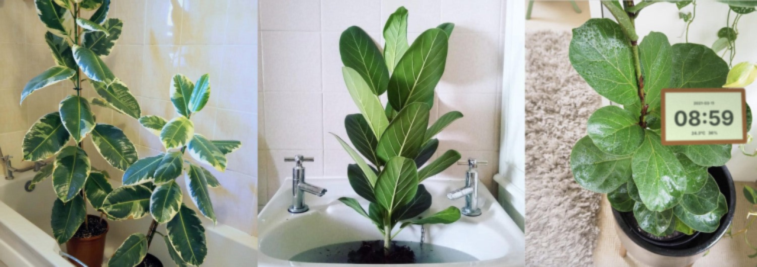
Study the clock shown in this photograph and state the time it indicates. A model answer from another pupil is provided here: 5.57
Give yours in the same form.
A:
8.59
